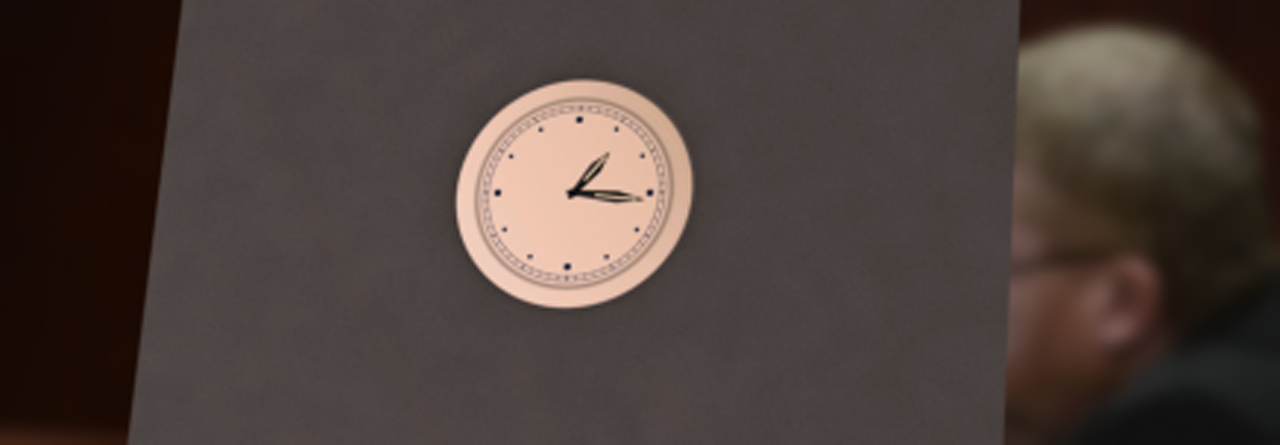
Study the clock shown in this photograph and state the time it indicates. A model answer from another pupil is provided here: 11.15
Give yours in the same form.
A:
1.16
